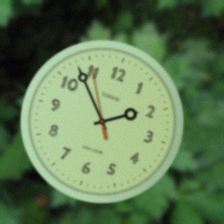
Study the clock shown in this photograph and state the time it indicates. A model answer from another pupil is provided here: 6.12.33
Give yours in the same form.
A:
1.52.55
